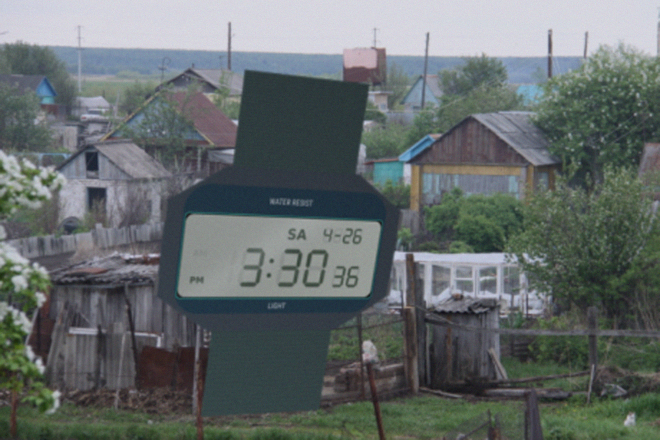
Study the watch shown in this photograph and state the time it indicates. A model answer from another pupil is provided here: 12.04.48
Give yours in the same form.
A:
3.30.36
